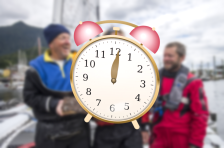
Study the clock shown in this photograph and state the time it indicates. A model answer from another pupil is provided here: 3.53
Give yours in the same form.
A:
12.01
